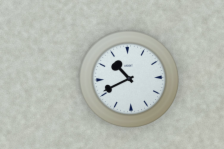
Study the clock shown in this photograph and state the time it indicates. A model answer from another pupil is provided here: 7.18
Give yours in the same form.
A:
10.41
